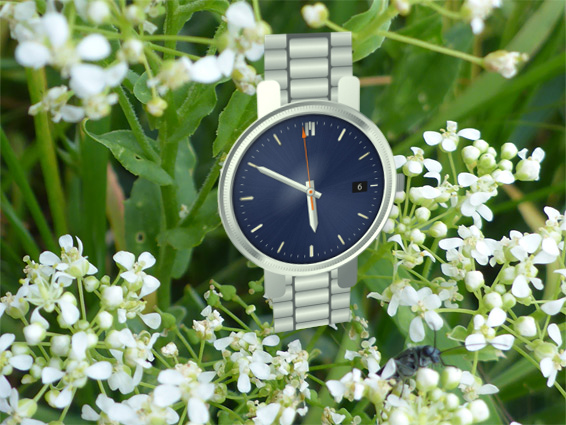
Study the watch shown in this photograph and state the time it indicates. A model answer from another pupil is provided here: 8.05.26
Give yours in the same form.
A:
5.49.59
